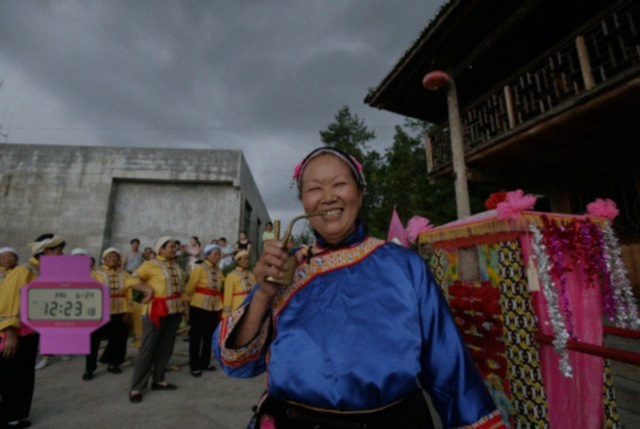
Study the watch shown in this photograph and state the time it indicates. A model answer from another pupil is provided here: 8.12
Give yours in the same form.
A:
12.23
